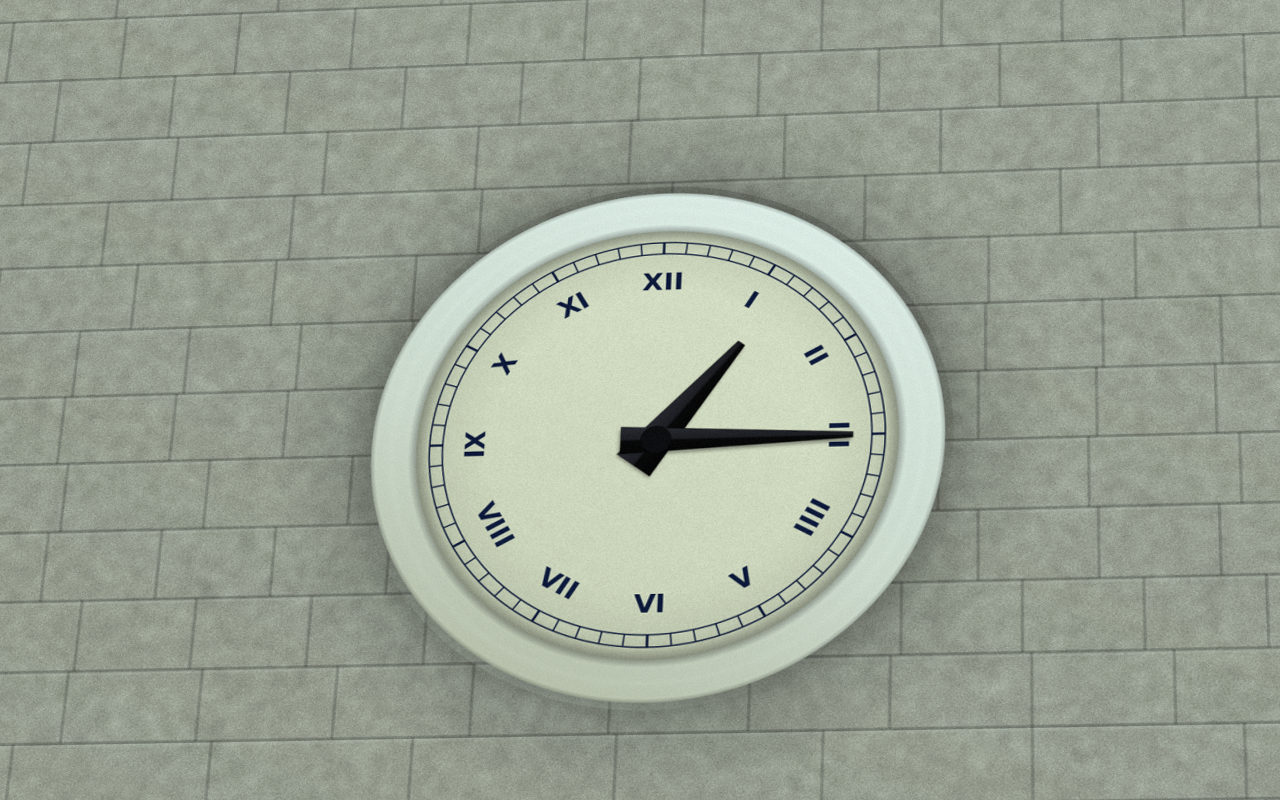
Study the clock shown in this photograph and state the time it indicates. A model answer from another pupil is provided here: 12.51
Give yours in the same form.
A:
1.15
